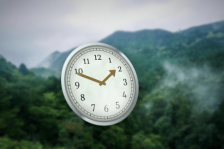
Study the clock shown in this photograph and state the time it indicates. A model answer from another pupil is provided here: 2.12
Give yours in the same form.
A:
1.49
